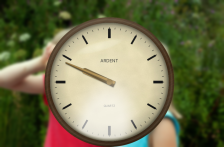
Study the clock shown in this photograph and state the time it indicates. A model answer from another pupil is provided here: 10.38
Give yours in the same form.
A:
9.49
